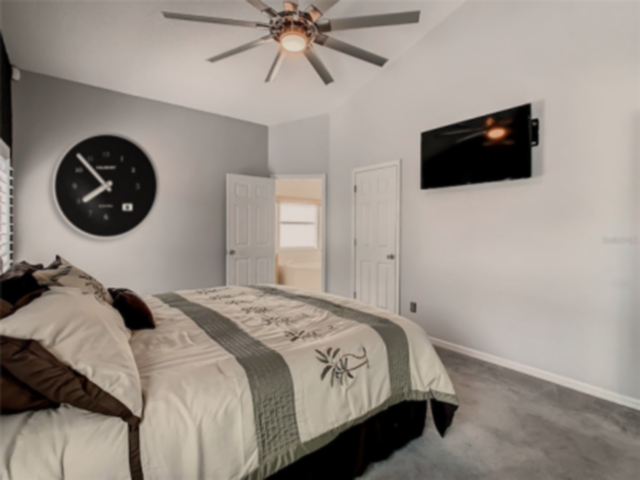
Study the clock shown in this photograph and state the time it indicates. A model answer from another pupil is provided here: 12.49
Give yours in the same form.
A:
7.53
